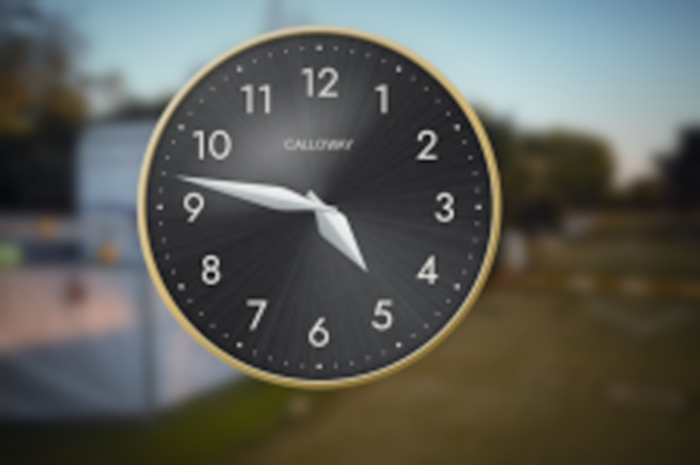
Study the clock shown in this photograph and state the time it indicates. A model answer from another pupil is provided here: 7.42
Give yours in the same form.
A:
4.47
